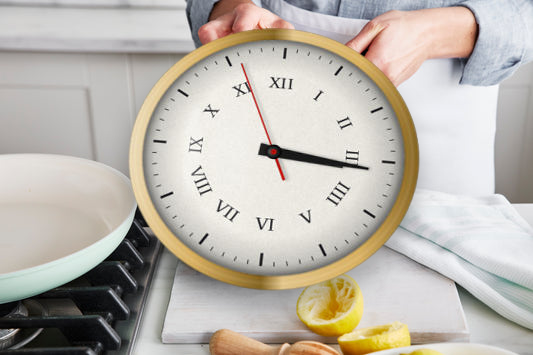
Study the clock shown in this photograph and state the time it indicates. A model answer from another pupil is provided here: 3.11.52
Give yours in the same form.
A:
3.15.56
